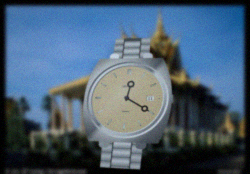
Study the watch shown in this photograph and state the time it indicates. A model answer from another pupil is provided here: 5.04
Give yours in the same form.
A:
12.20
